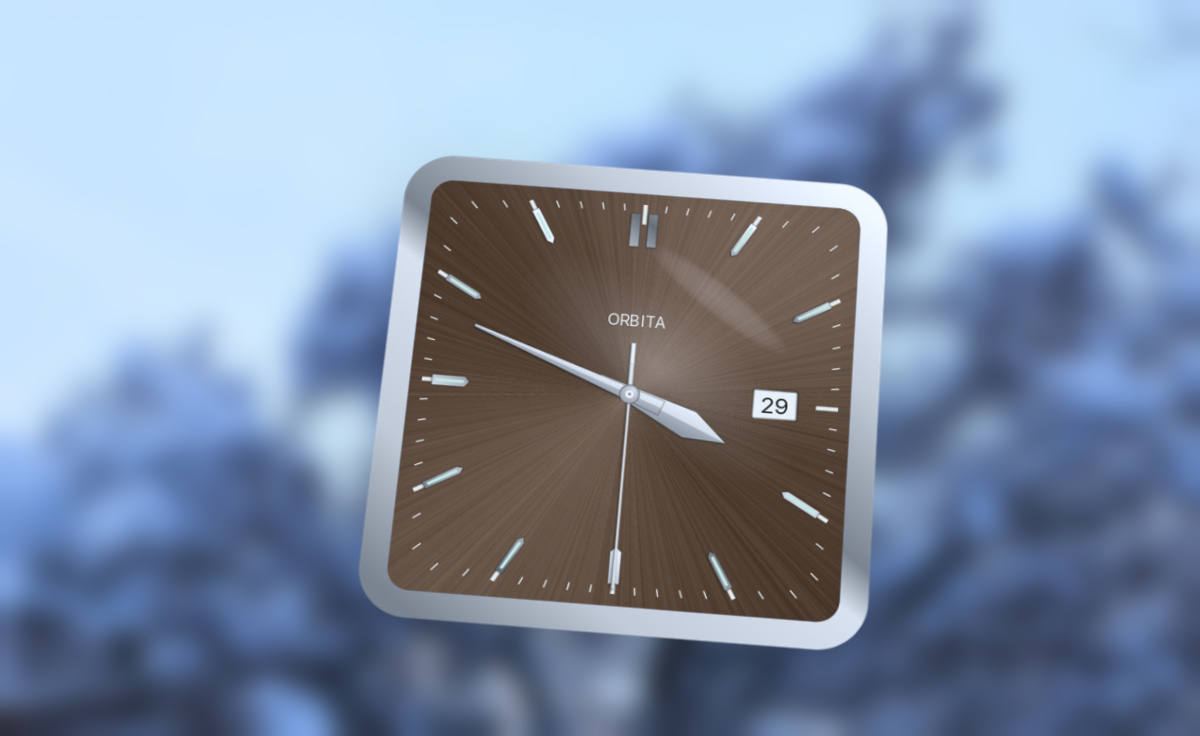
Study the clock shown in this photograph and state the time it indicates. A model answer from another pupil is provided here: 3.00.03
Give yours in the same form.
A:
3.48.30
